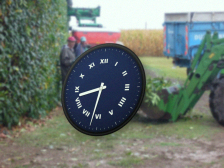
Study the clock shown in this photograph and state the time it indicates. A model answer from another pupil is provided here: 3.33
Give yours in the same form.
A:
8.32
